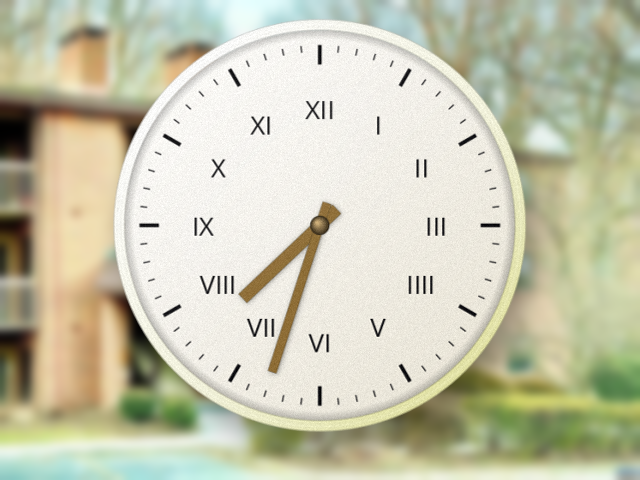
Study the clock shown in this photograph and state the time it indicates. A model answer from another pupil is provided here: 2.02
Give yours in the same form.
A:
7.33
